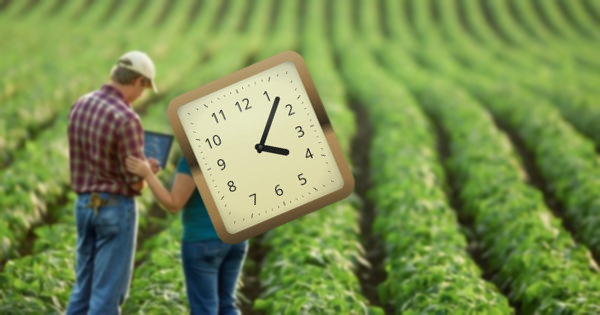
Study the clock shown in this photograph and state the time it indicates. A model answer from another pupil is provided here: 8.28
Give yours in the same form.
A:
4.07
